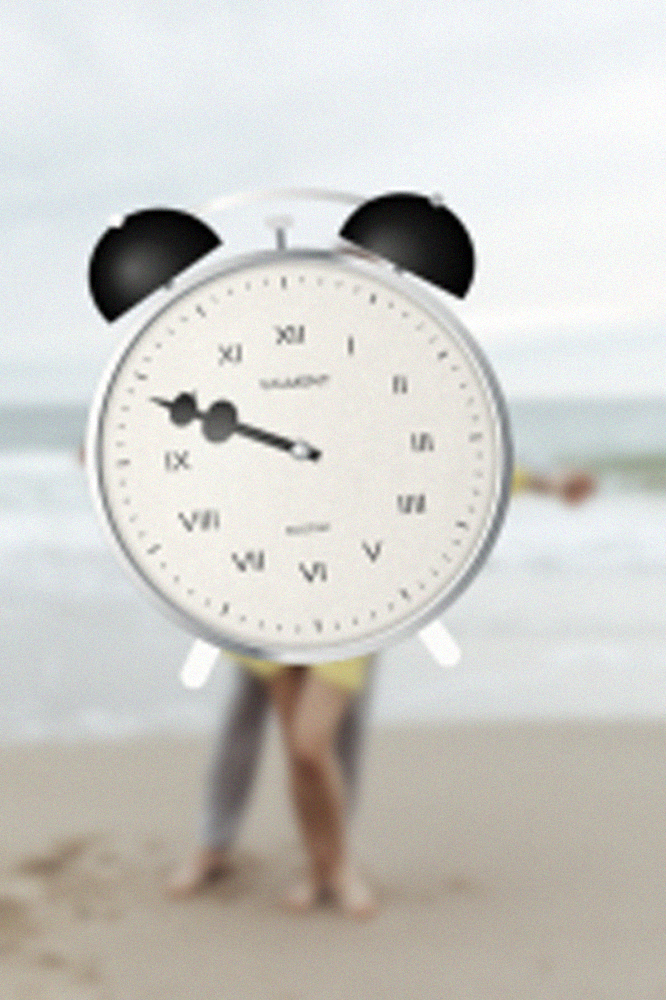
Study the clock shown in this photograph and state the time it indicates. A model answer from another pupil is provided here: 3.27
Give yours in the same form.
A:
9.49
